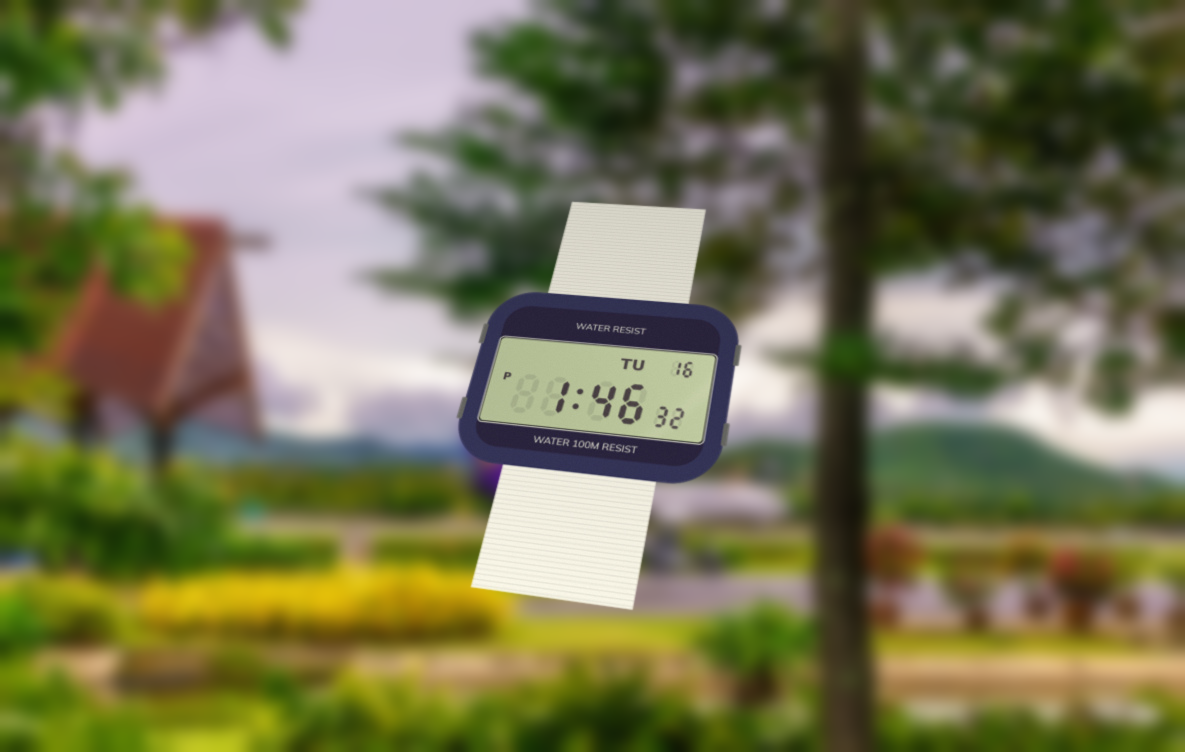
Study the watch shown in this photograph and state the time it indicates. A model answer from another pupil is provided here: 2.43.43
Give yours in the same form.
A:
1.46.32
